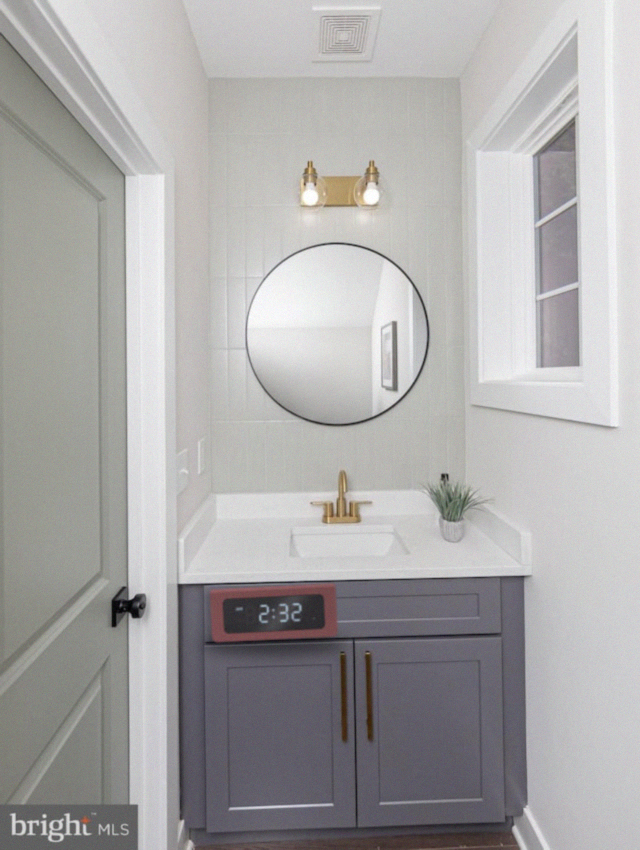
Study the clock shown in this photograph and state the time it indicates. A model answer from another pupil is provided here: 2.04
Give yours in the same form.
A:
2.32
